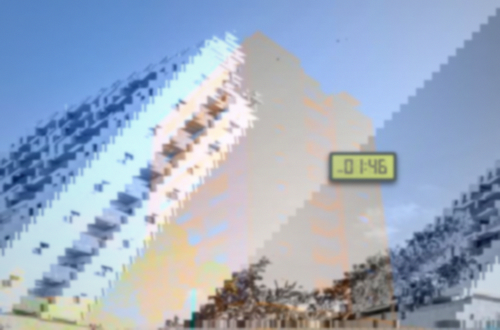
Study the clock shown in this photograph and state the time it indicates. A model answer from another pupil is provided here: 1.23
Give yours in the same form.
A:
1.46
